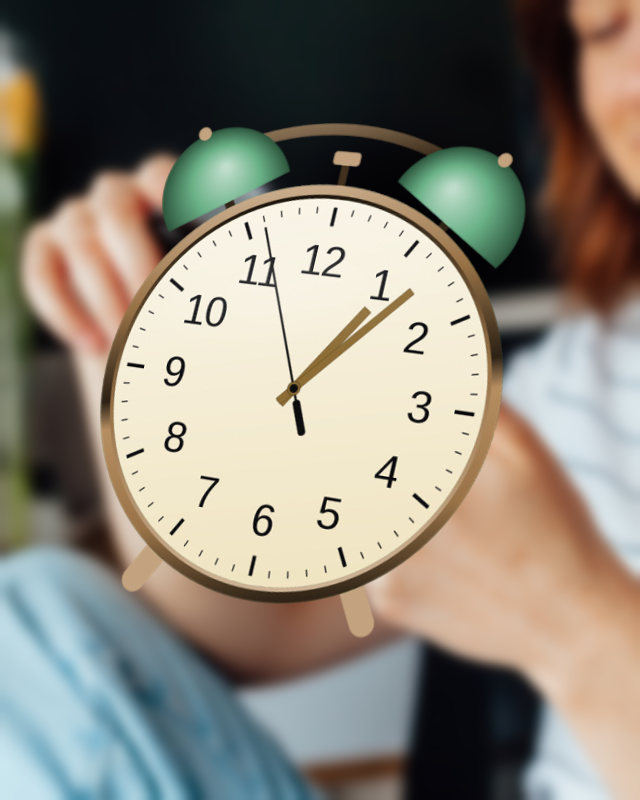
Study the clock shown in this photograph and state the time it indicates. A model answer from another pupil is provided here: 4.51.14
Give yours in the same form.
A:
1.06.56
